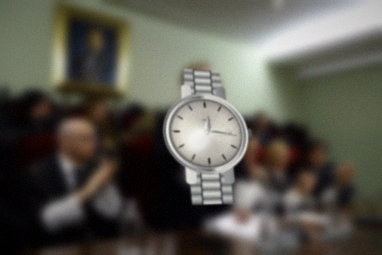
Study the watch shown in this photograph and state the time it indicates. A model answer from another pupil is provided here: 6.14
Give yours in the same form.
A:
12.16
